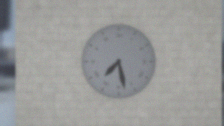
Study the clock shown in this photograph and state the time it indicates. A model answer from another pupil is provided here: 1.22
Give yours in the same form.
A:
7.28
